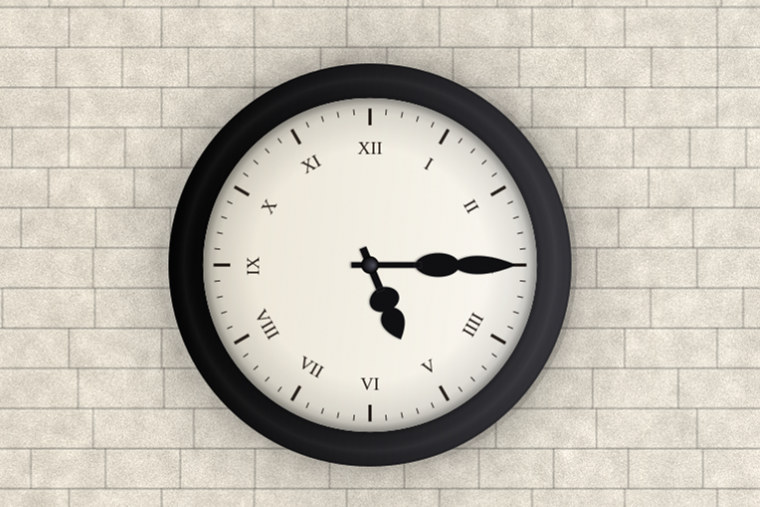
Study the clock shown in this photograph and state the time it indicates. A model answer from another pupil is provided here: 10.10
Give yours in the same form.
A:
5.15
